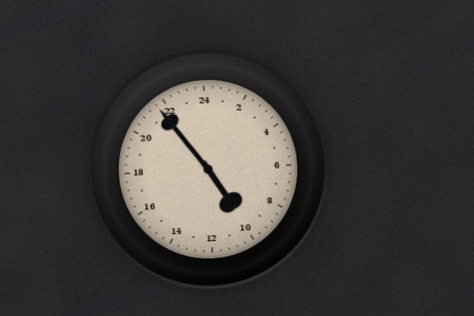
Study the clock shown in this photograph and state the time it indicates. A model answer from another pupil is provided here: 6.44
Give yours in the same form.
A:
9.54
